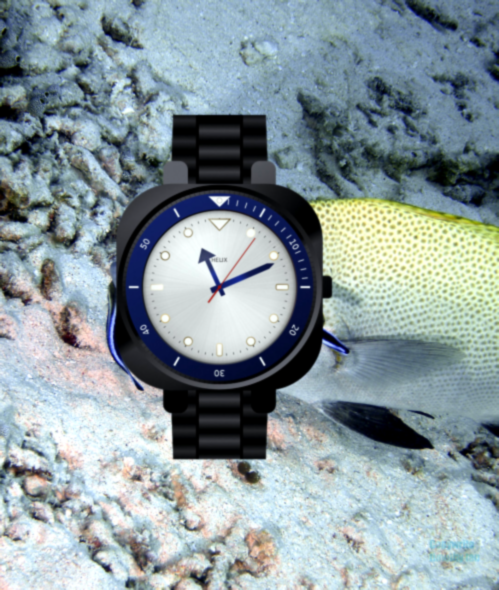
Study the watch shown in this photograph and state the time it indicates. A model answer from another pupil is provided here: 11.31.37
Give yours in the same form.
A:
11.11.06
